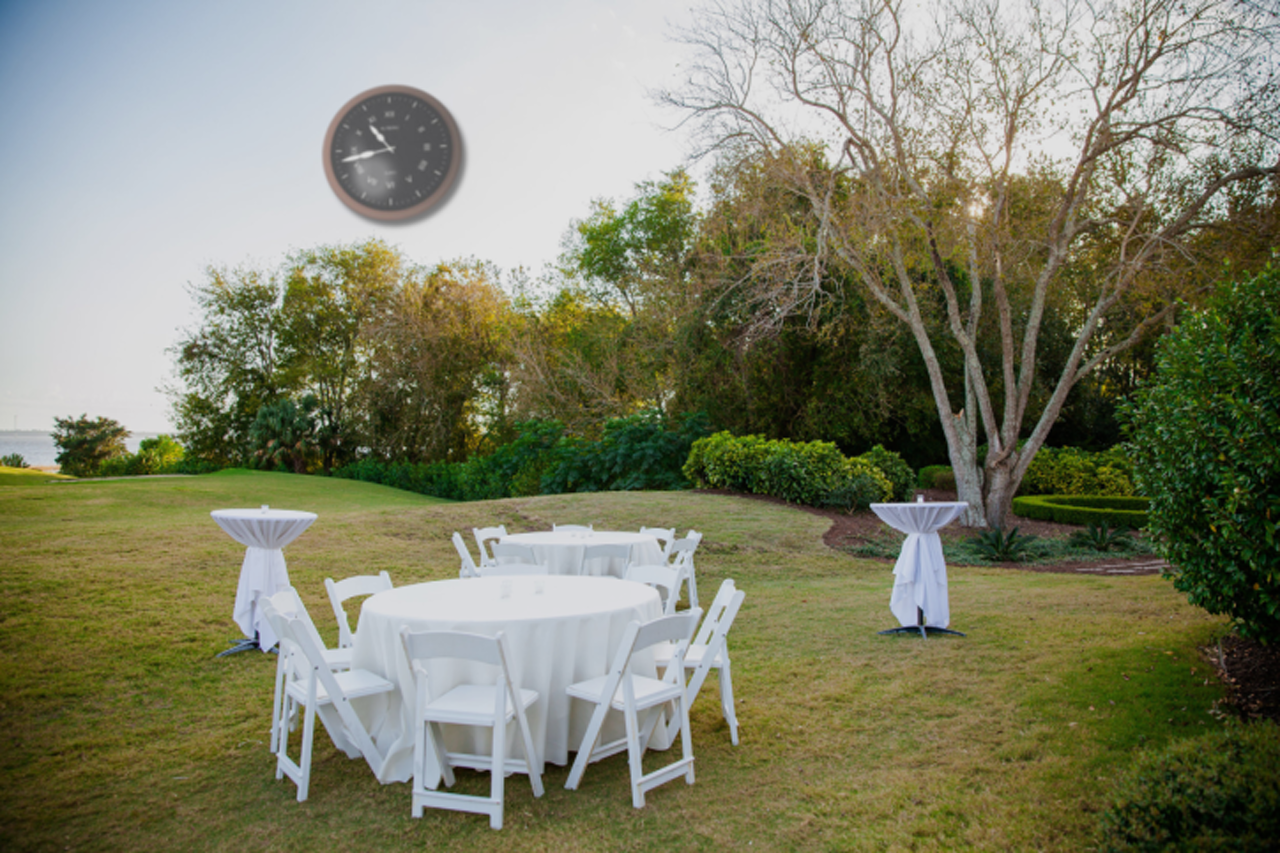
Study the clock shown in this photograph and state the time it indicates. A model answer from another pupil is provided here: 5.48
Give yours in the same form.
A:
10.43
